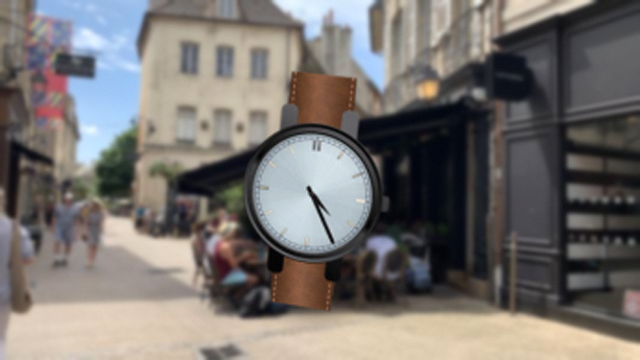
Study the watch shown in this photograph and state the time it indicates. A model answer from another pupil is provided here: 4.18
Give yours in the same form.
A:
4.25
